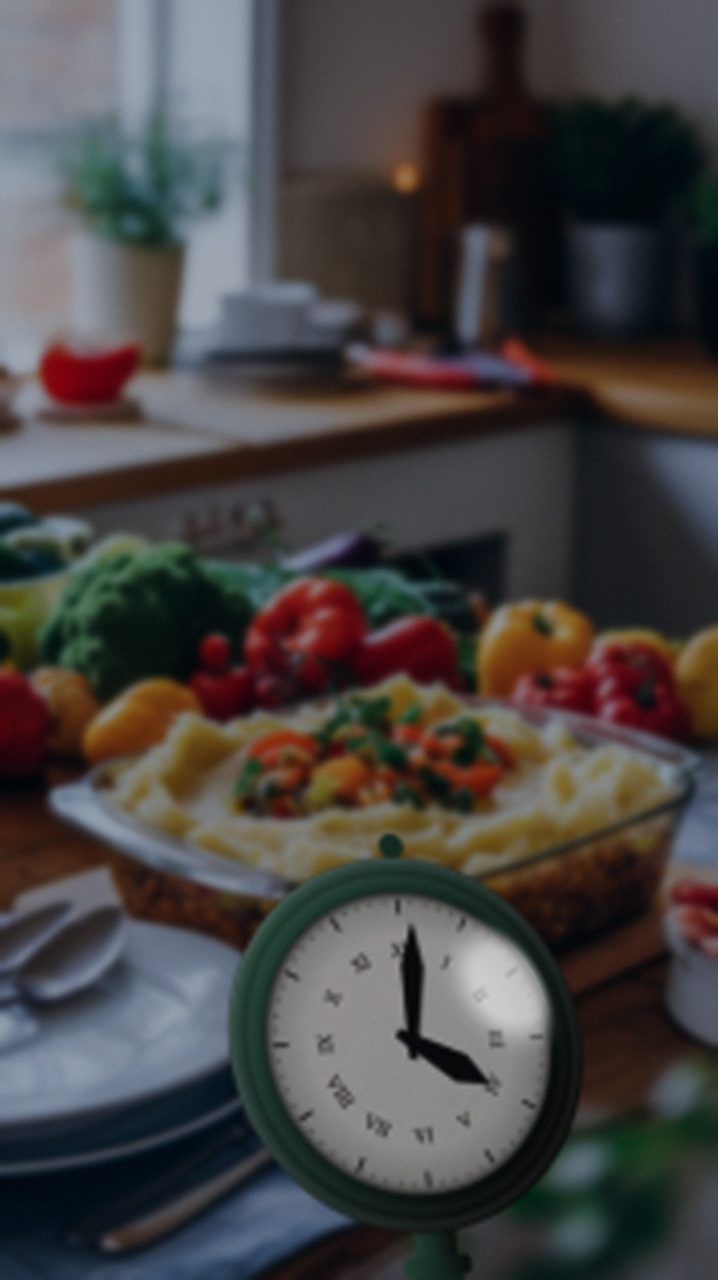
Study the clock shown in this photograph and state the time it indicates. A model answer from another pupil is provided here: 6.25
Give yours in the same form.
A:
4.01
